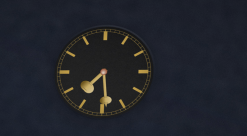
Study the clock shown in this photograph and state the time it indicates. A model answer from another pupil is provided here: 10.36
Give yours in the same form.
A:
7.29
